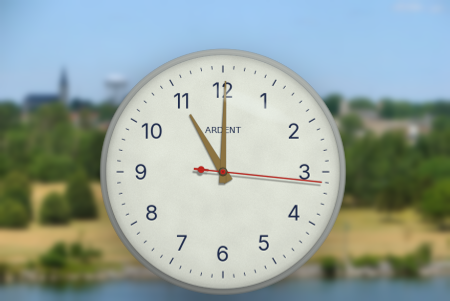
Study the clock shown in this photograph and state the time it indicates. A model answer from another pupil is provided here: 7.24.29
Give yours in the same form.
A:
11.00.16
